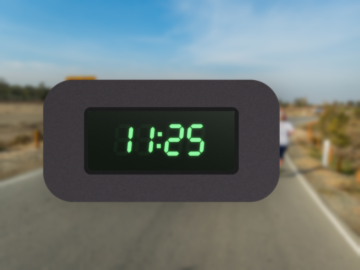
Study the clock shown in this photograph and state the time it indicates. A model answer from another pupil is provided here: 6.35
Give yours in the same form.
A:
11.25
